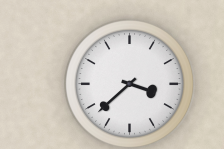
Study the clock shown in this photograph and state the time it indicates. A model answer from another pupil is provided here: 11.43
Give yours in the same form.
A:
3.38
